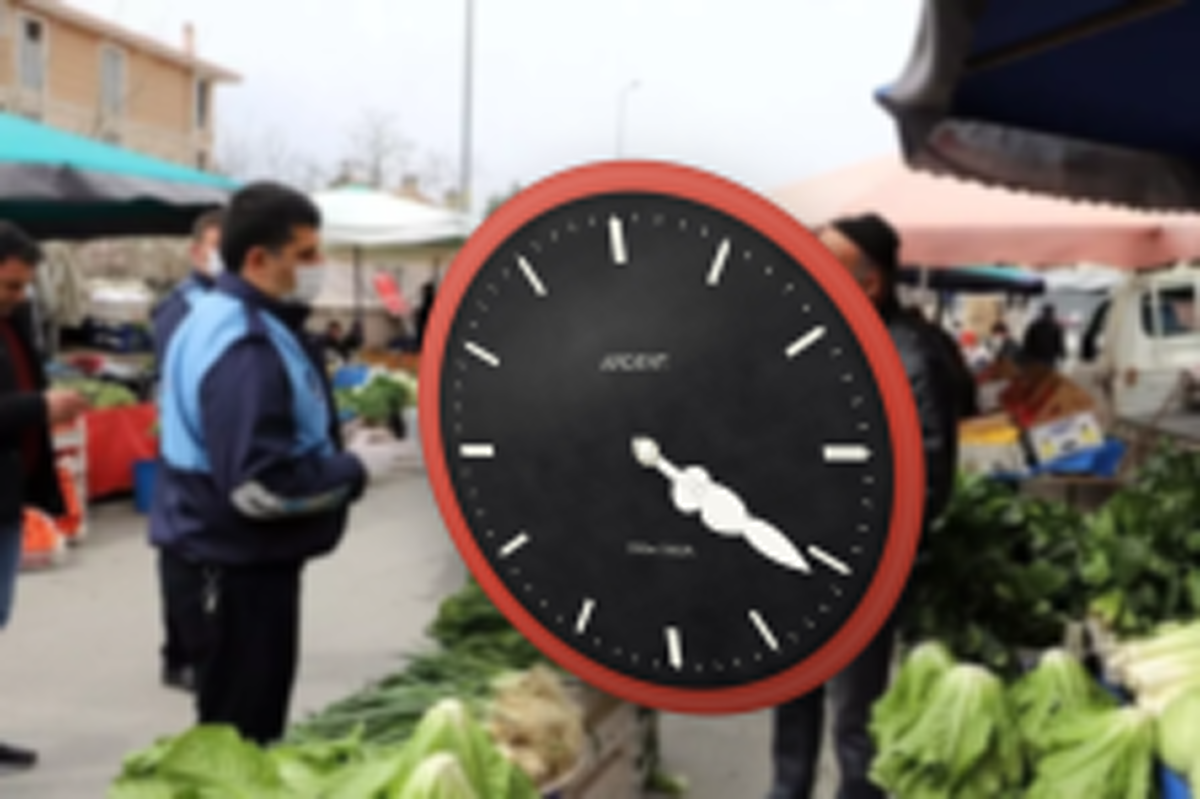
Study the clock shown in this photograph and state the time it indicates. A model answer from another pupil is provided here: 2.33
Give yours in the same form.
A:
4.21
